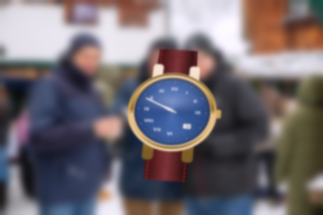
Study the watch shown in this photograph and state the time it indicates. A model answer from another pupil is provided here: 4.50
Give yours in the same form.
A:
9.49
